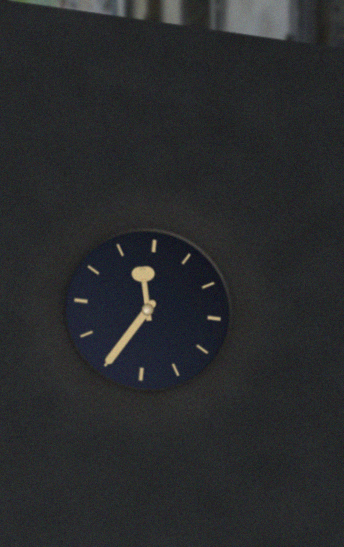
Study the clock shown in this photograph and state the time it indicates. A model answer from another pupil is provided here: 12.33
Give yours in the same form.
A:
11.35
